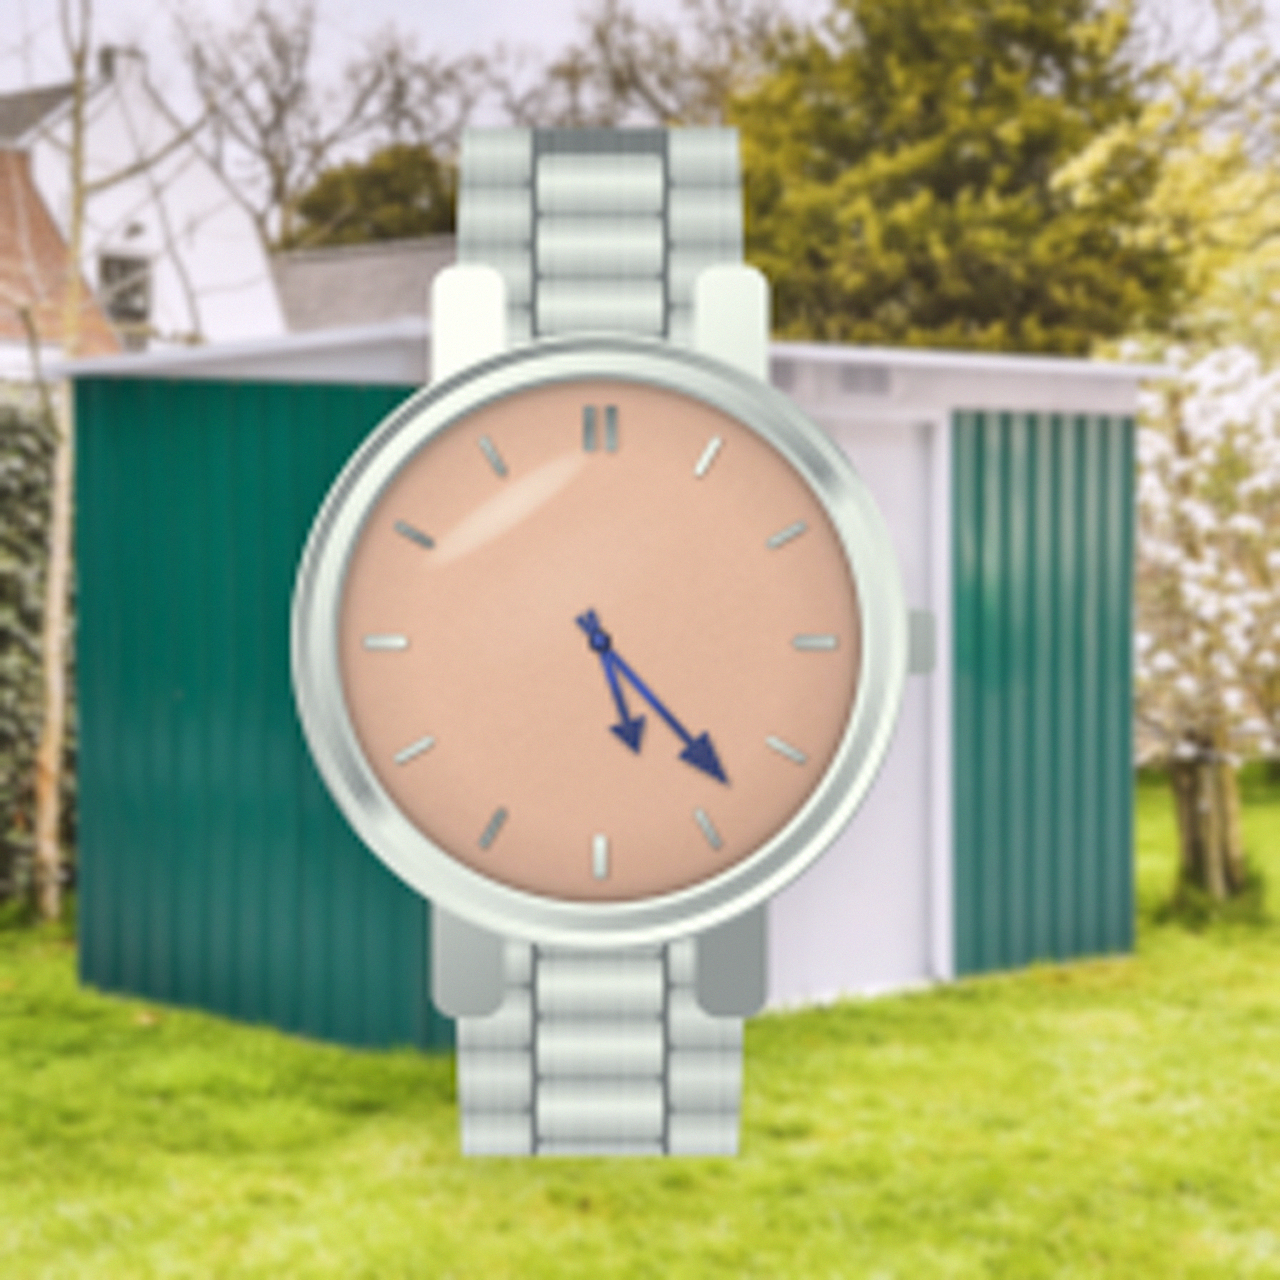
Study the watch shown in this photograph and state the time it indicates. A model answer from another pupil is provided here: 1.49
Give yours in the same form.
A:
5.23
